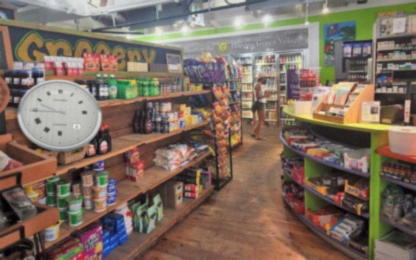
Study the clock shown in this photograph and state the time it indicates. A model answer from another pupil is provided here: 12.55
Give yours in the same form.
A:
9.45
